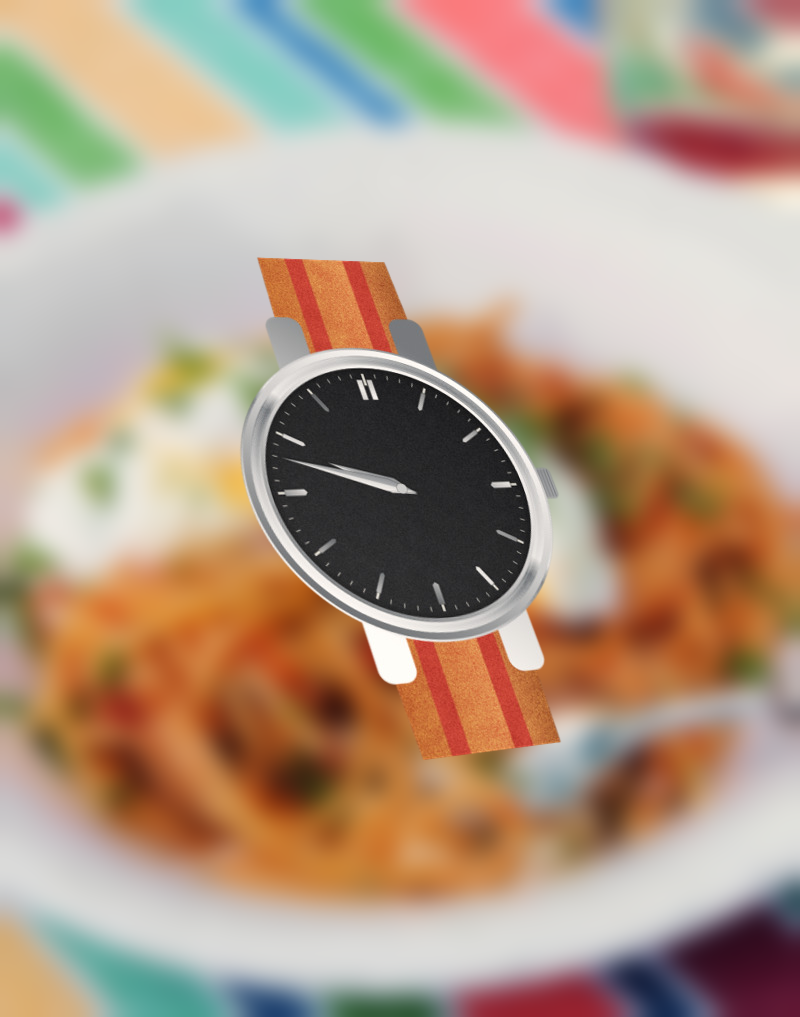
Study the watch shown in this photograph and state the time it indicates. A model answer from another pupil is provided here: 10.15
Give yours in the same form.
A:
9.48
